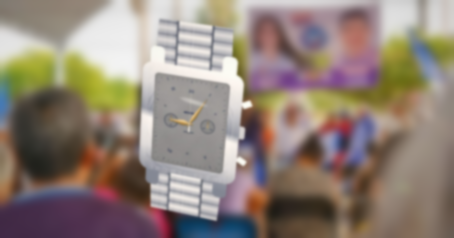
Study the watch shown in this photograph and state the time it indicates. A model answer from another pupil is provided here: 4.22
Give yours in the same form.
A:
9.05
